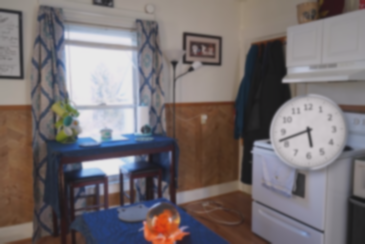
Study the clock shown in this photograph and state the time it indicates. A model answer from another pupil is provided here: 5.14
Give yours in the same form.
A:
5.42
